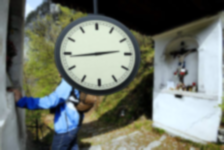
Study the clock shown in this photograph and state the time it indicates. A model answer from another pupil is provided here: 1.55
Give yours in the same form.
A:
2.44
